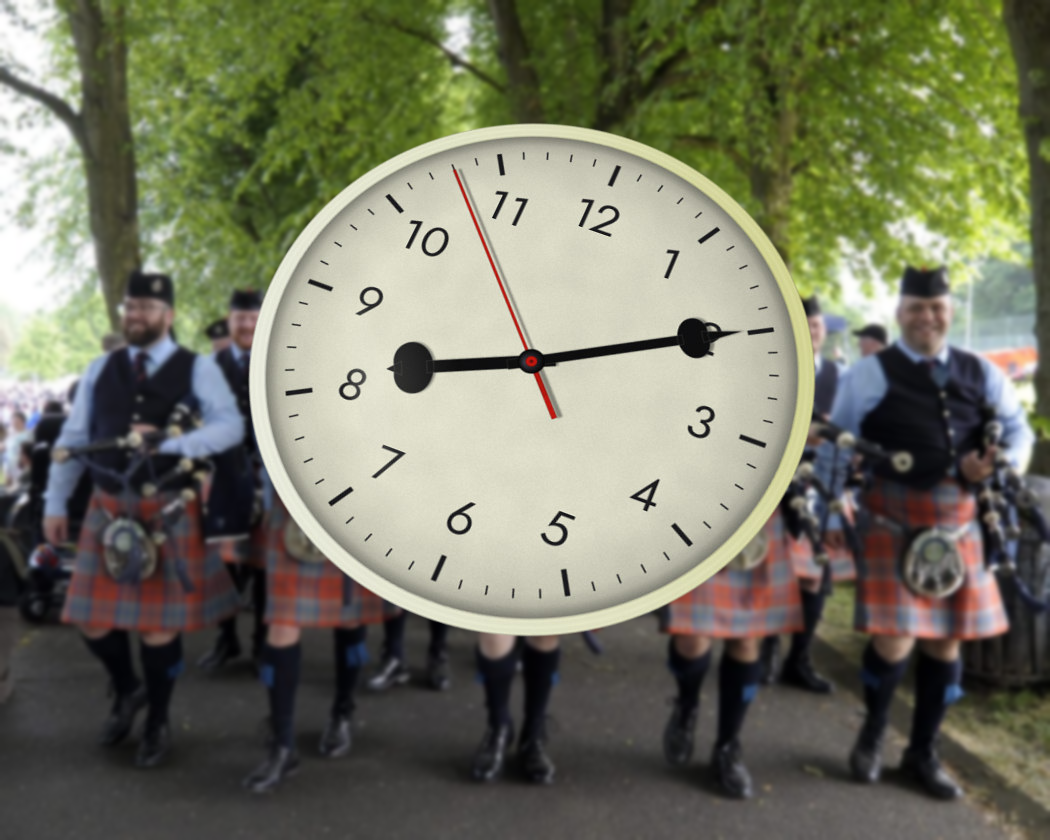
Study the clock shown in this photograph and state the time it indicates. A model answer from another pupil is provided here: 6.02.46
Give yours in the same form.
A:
8.09.53
